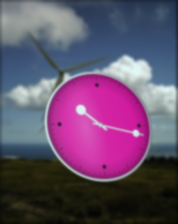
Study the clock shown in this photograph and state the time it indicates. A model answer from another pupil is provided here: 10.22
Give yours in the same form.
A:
10.17
